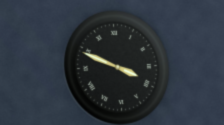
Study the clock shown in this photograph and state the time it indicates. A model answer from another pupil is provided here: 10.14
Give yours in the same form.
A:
3.49
